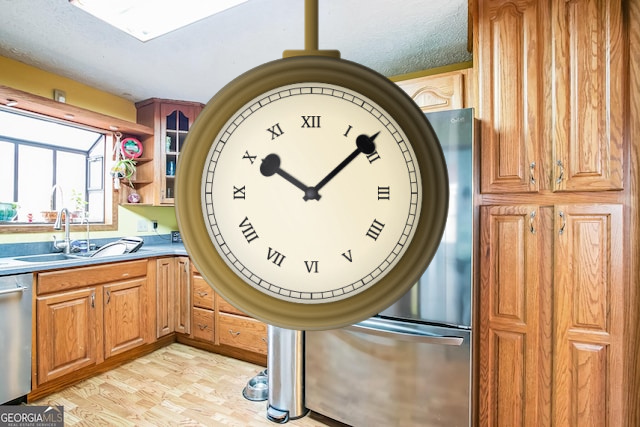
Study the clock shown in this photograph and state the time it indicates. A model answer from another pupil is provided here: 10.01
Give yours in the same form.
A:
10.08
